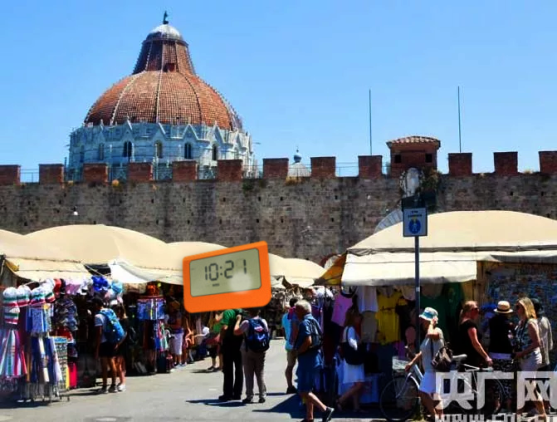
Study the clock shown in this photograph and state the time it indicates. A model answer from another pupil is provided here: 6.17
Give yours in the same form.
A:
10.21
